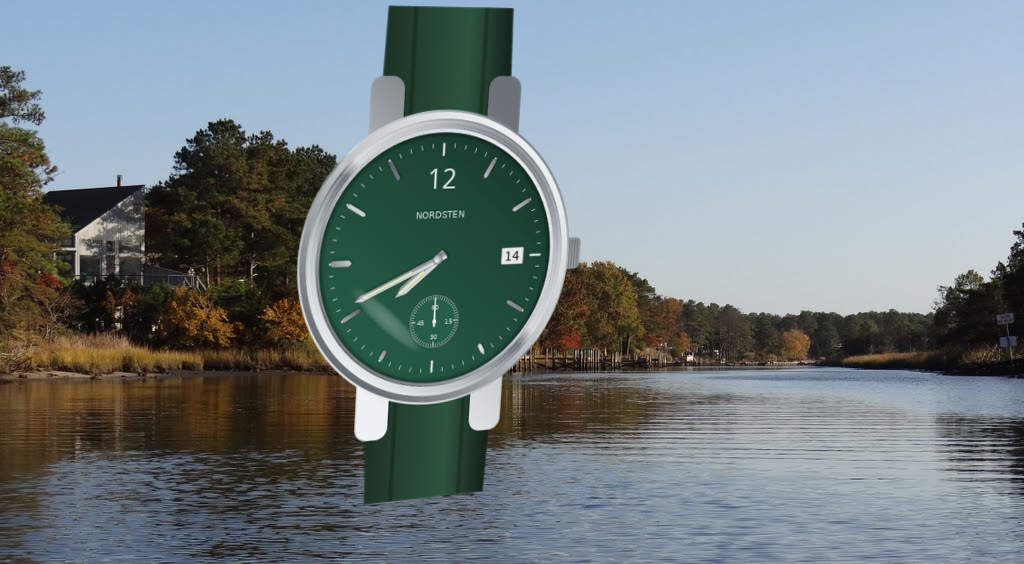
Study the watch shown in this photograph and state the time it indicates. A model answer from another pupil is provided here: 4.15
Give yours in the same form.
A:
7.41
